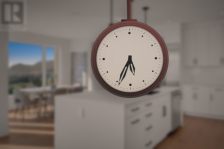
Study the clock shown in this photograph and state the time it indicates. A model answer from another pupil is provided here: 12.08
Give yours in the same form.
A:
5.34
